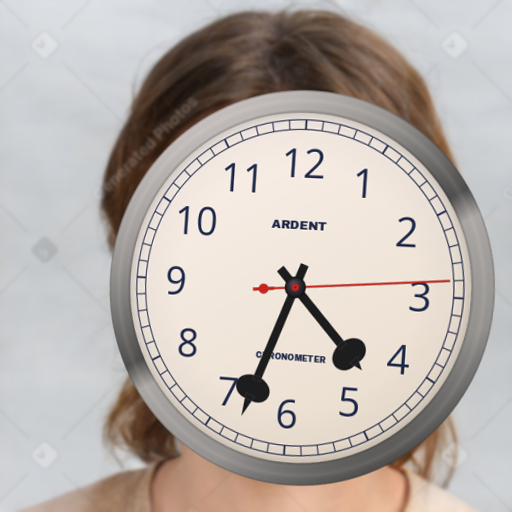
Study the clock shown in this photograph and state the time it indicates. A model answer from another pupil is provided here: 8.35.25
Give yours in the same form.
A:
4.33.14
